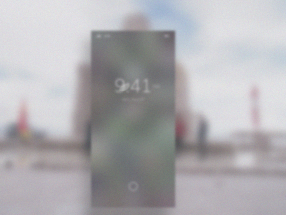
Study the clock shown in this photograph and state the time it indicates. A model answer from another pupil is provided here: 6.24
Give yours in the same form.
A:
9.41
